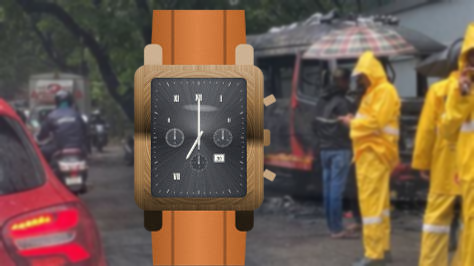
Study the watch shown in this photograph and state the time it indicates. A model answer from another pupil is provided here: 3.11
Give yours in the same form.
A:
7.00
